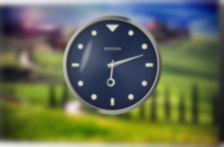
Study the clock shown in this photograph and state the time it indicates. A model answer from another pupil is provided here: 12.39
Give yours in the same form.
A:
6.12
